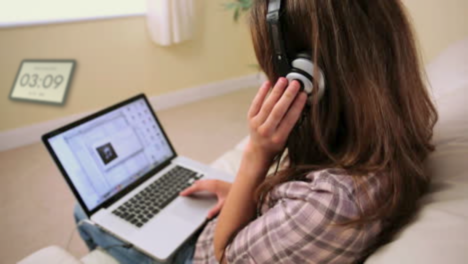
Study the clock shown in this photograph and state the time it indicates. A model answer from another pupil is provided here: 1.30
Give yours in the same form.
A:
3.09
